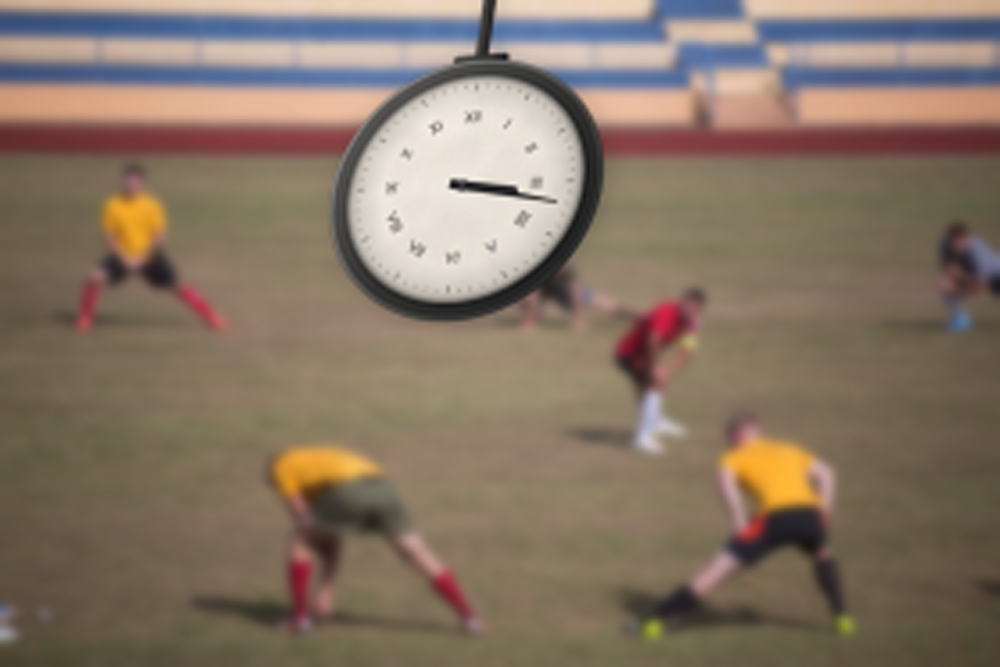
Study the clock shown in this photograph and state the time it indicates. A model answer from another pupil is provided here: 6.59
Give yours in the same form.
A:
3.17
